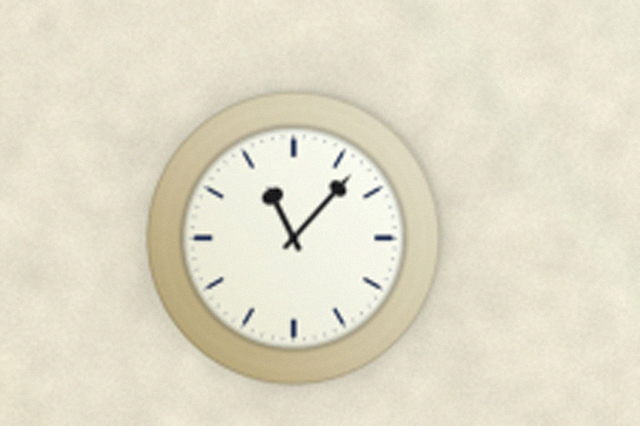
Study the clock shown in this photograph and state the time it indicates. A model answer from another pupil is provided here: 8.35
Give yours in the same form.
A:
11.07
